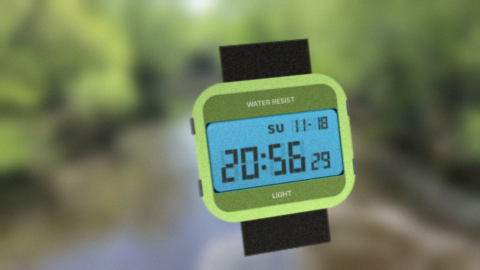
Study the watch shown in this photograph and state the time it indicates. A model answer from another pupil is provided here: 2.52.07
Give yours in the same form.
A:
20.56.29
